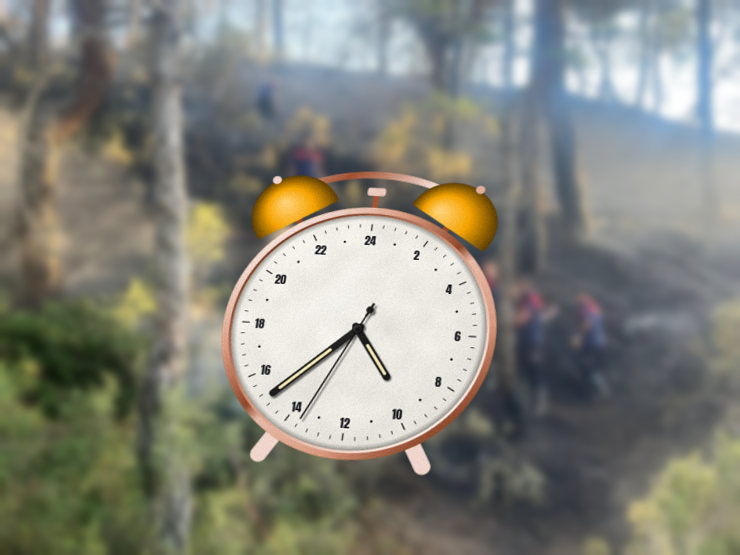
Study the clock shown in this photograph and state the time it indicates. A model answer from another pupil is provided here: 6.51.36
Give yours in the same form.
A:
9.37.34
